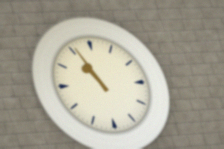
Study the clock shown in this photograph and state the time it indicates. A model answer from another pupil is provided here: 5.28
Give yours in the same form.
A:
10.56
